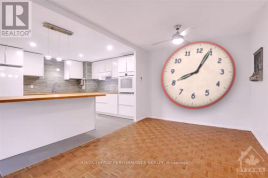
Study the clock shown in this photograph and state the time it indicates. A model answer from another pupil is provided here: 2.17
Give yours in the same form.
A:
8.04
